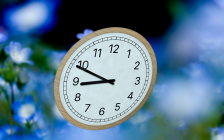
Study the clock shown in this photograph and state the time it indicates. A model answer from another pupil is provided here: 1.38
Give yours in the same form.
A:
8.49
